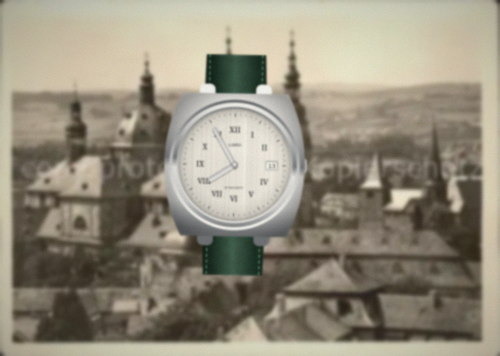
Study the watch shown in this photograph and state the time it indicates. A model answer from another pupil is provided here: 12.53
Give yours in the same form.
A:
7.55
